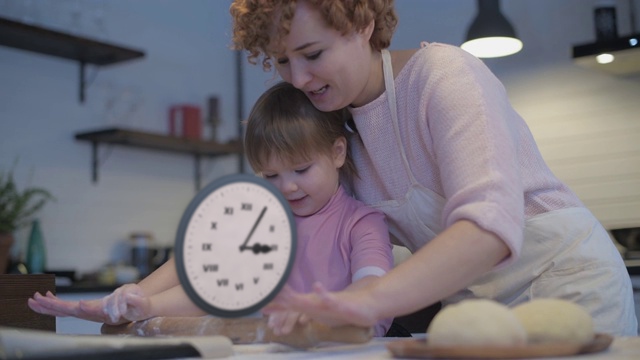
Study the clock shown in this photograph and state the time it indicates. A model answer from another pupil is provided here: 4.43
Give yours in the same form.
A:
3.05
